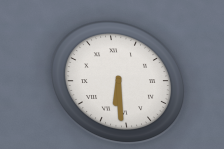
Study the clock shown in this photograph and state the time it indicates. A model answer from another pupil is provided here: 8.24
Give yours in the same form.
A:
6.31
